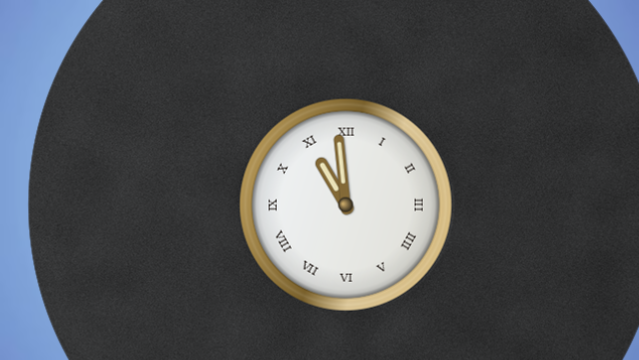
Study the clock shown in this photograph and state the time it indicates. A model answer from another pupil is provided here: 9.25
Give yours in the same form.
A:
10.59
